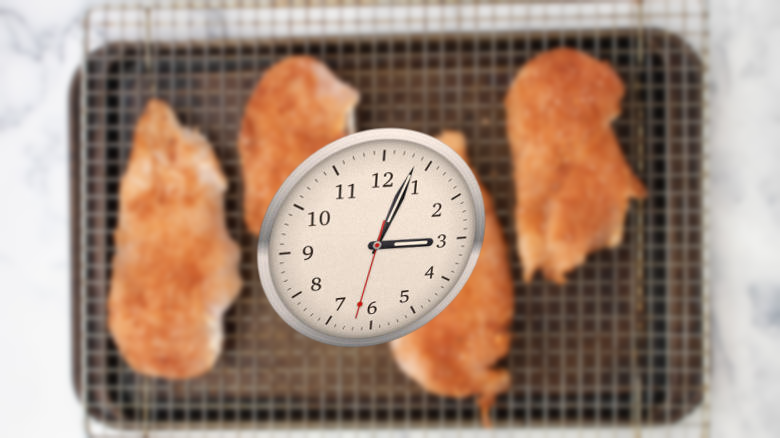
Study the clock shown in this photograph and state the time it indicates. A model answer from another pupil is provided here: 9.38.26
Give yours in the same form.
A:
3.03.32
